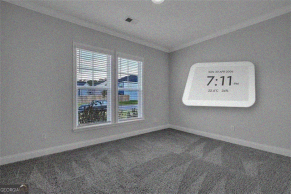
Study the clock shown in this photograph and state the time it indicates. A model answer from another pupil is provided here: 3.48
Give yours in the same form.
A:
7.11
